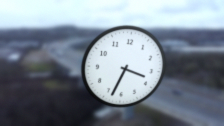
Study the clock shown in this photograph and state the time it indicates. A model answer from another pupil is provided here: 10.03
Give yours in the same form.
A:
3.33
